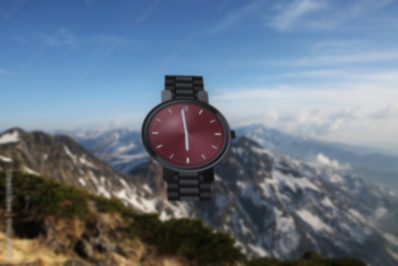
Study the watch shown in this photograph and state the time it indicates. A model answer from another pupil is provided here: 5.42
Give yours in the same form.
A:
5.59
